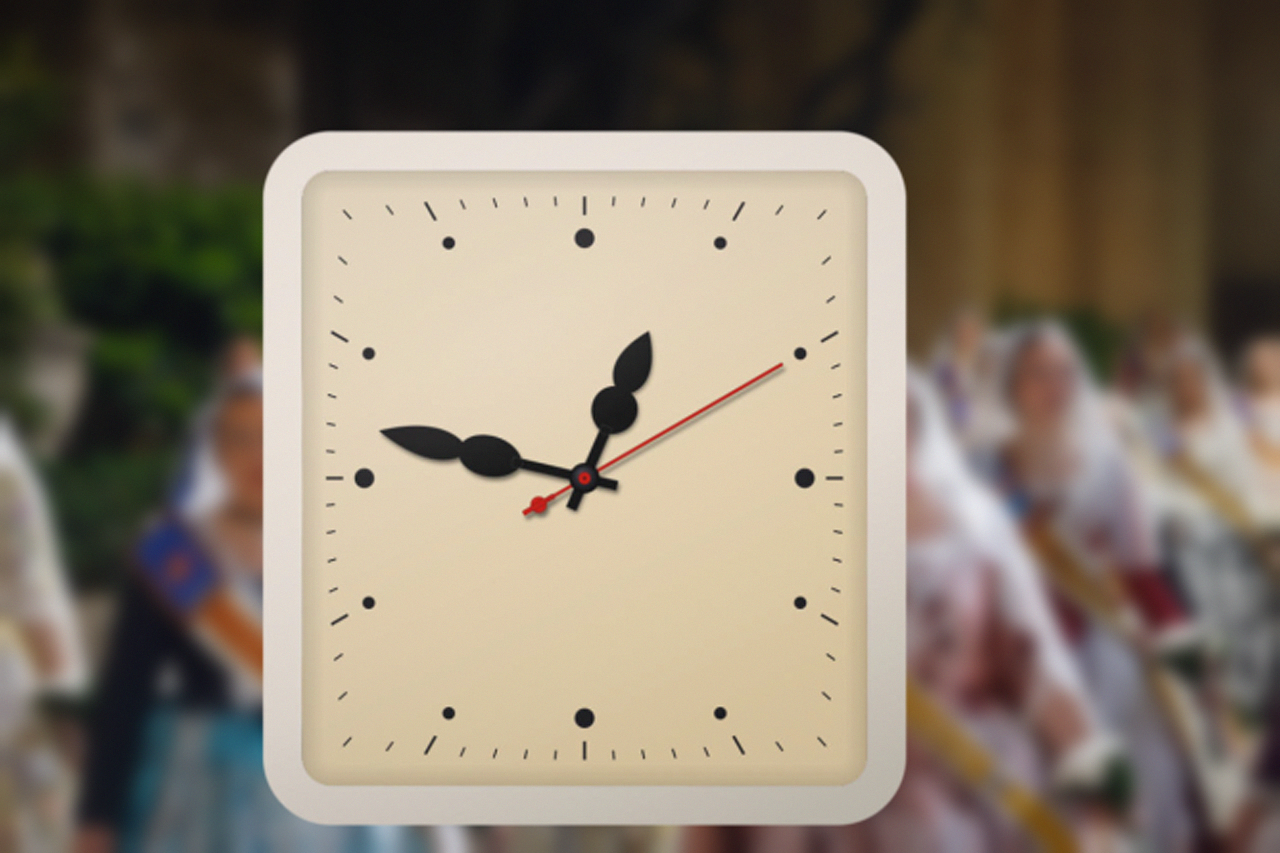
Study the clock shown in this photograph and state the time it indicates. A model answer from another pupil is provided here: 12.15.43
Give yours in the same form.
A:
12.47.10
